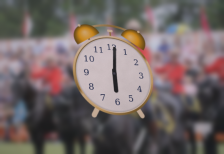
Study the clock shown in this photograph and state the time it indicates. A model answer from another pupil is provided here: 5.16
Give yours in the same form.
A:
6.01
